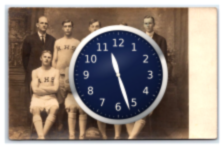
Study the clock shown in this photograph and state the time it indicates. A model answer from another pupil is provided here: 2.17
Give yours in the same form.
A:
11.27
